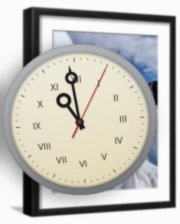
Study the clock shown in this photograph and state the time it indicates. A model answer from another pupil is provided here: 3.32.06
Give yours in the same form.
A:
10.59.05
